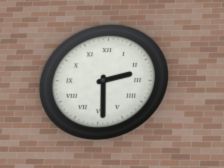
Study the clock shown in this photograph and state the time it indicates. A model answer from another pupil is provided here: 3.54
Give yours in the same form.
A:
2.29
